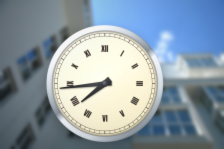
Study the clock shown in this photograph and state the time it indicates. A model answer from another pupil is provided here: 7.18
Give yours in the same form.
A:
7.44
